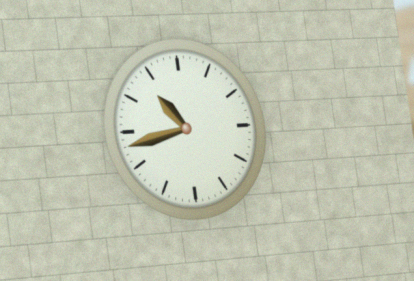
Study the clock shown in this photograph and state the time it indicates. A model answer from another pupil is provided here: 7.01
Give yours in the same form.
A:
10.43
